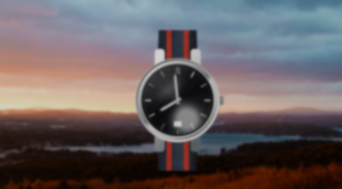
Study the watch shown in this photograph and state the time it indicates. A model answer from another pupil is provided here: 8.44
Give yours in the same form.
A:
7.59
